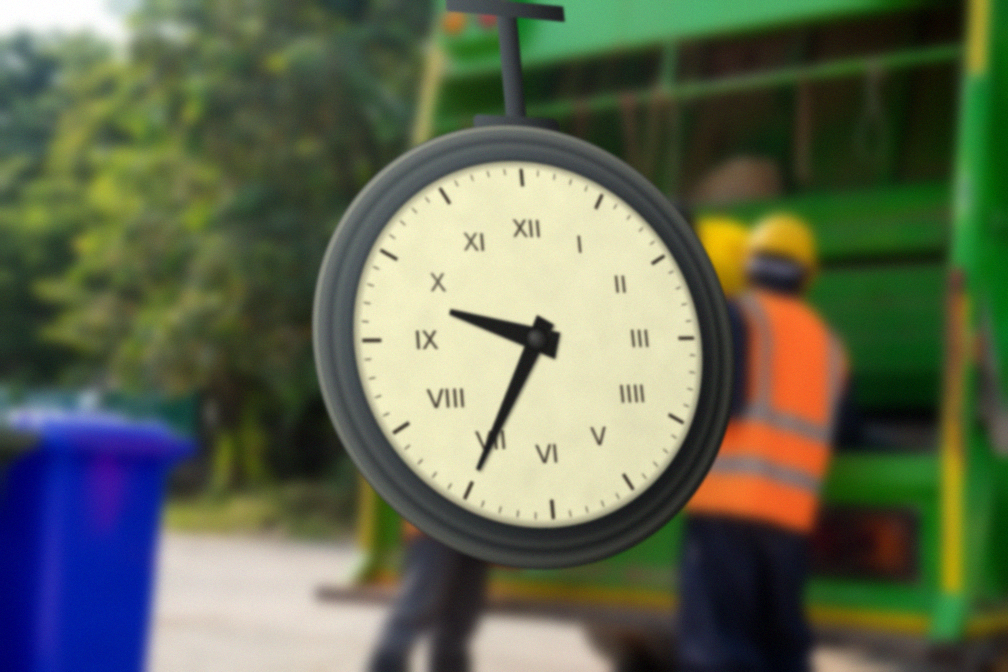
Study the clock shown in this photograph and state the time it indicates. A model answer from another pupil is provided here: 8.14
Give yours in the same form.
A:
9.35
